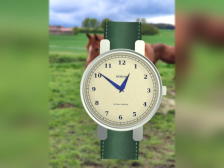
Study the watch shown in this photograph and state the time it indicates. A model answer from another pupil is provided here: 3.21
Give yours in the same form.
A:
12.51
